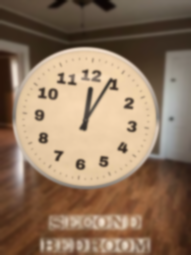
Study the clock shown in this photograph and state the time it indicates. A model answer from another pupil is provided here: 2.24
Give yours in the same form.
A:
12.04
